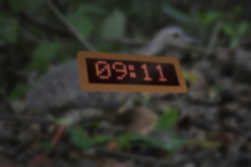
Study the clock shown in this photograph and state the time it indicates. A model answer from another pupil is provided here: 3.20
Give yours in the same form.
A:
9.11
